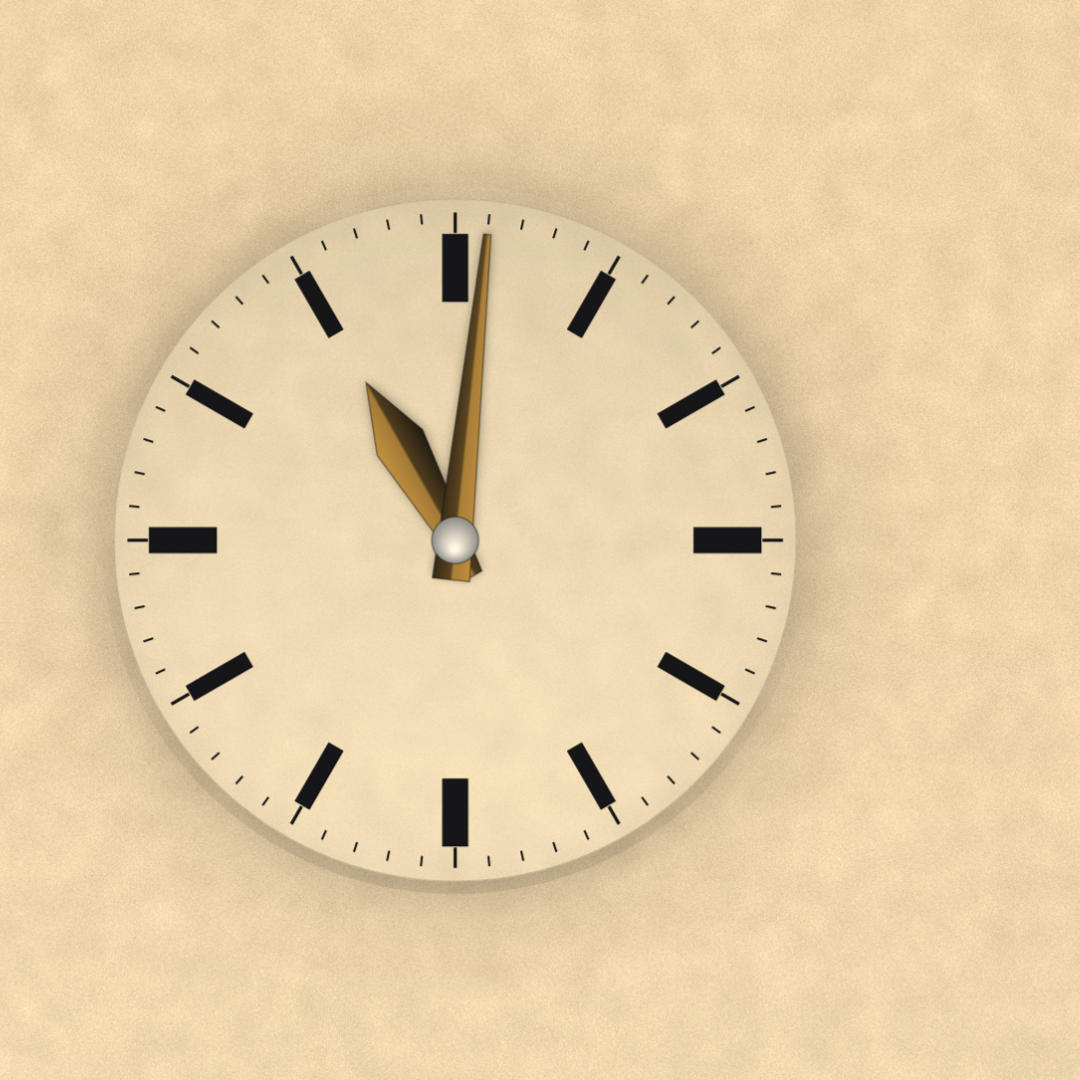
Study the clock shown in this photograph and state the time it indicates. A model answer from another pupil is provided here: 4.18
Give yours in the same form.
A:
11.01
